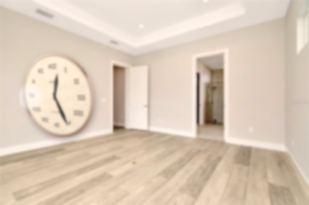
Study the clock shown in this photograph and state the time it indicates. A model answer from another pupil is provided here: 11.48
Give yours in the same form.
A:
12.26
